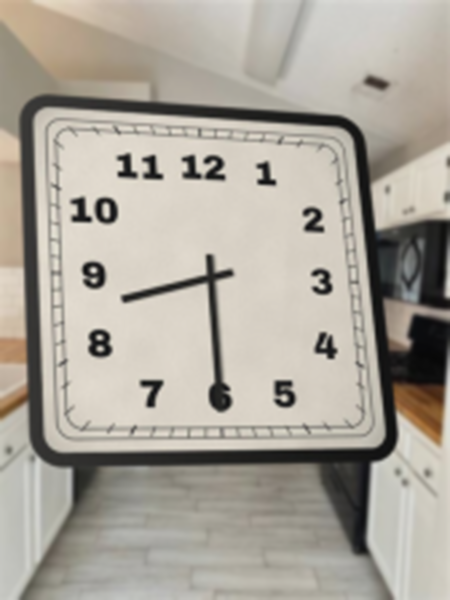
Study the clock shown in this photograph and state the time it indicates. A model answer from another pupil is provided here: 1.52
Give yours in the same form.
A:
8.30
